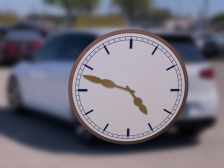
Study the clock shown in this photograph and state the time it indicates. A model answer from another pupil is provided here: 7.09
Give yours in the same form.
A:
4.48
